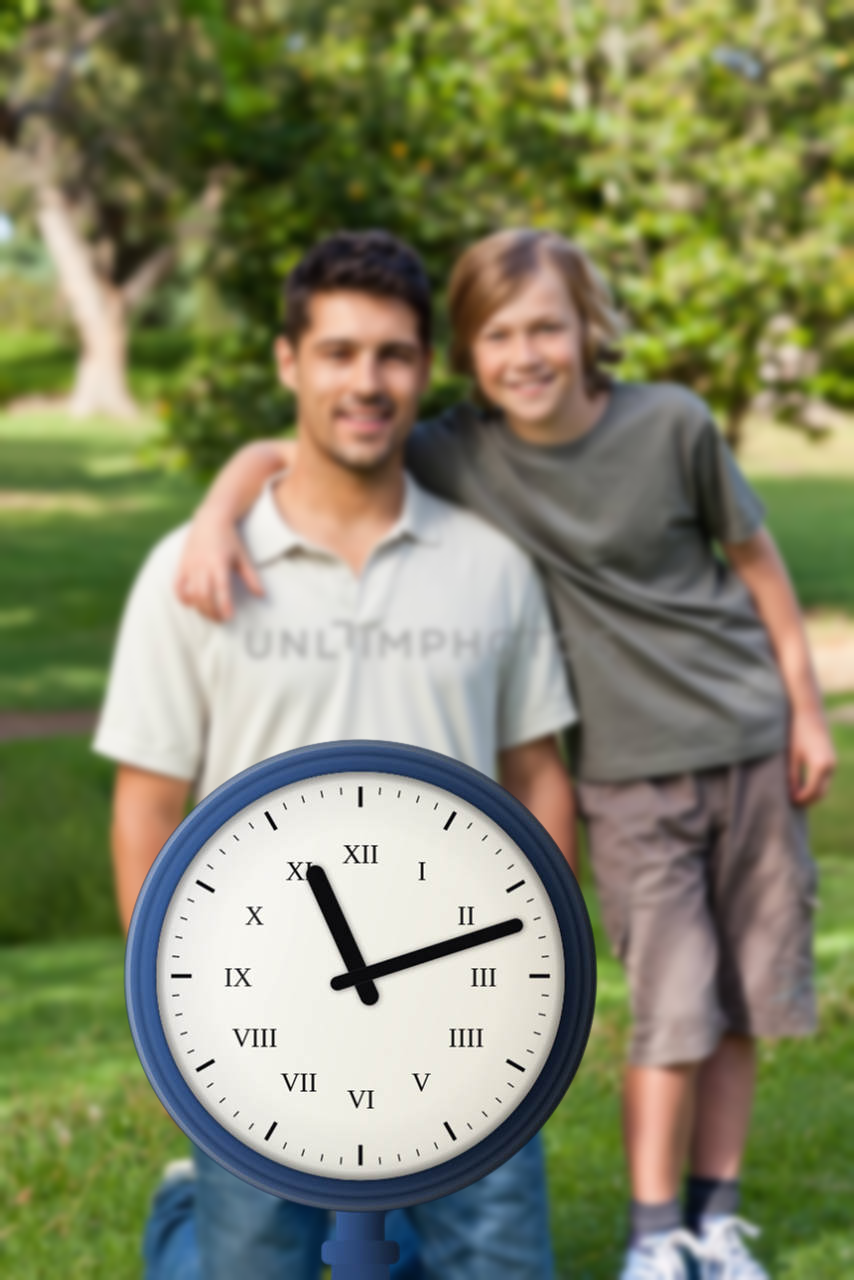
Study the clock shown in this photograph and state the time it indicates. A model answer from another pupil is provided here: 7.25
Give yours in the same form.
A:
11.12
